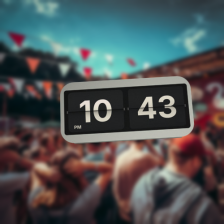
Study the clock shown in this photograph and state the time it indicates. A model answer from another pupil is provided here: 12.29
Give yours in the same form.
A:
10.43
